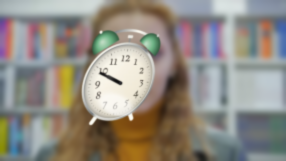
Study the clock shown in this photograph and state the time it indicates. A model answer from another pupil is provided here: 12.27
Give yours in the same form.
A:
9.49
